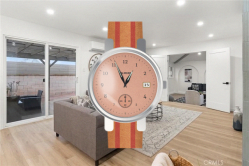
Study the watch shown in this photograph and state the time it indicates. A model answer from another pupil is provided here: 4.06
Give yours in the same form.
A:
12.56
